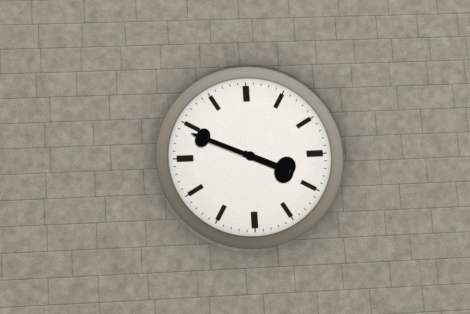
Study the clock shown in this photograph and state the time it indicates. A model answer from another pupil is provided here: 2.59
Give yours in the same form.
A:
3.49
